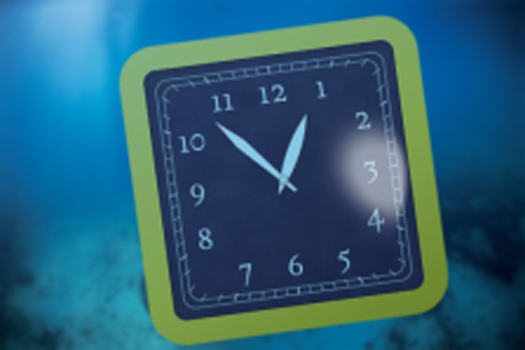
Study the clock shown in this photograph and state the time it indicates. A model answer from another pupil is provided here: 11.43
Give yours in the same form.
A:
12.53
